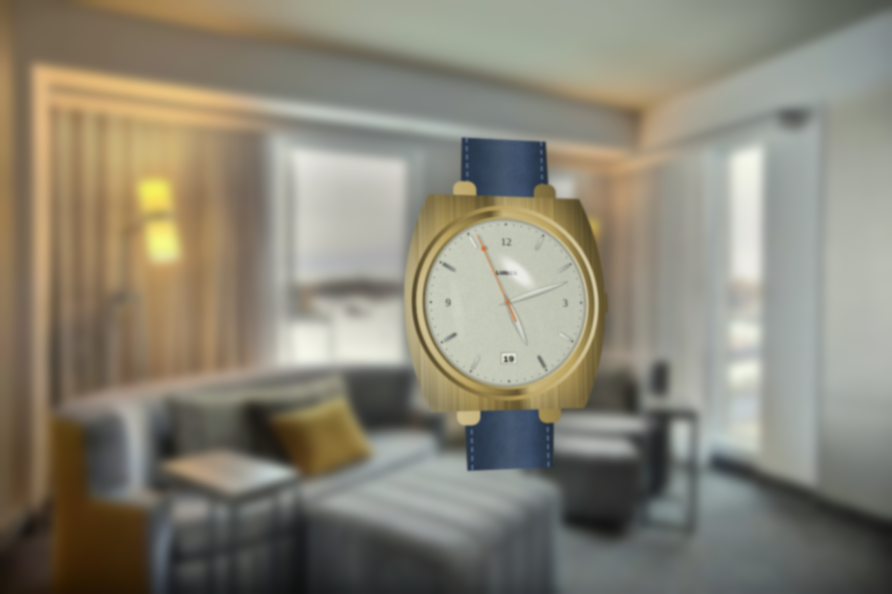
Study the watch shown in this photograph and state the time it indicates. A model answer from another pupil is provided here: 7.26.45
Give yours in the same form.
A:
5.11.56
